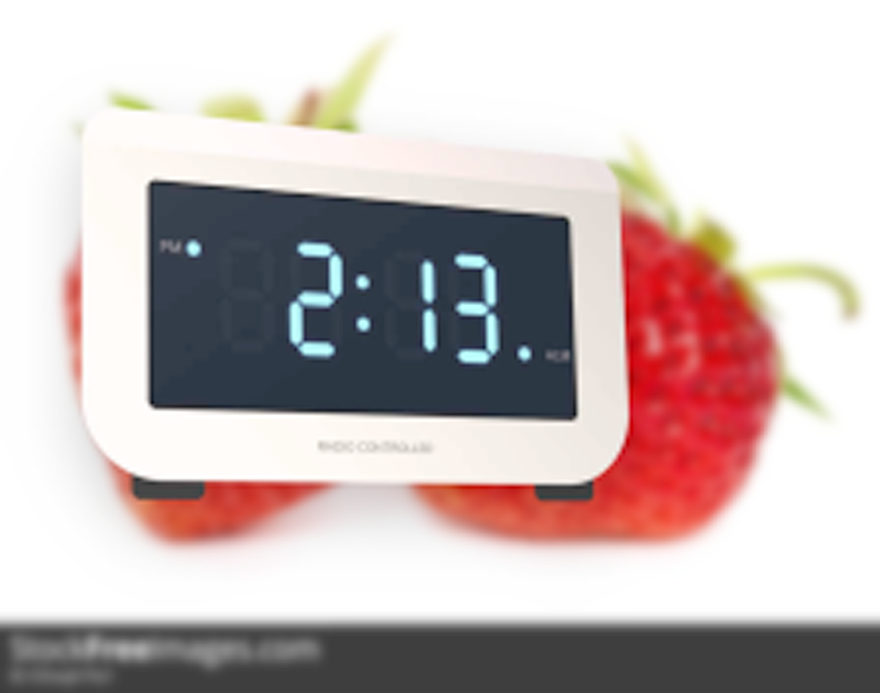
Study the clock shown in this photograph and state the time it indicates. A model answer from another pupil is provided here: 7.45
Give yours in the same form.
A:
2.13
